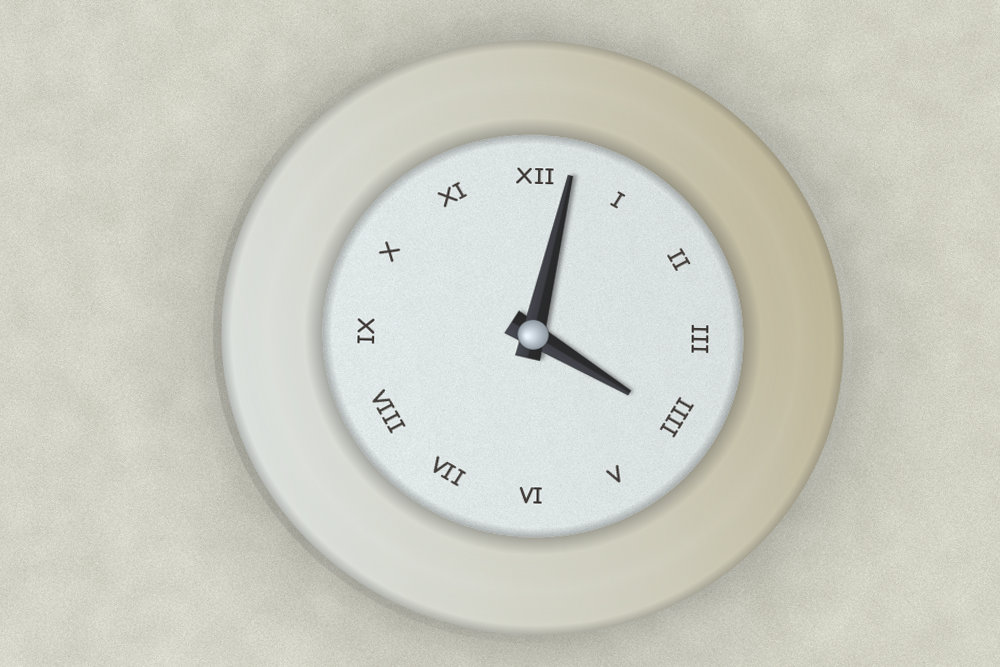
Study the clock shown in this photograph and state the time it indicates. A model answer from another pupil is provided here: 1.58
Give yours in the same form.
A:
4.02
